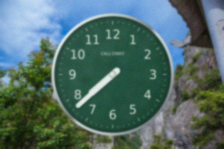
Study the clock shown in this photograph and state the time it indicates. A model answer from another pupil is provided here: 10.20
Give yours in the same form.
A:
7.38
